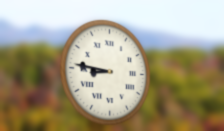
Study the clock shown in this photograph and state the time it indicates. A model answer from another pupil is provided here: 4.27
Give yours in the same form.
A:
8.46
